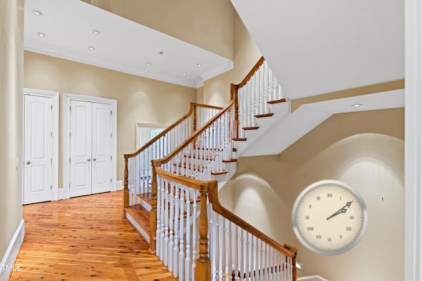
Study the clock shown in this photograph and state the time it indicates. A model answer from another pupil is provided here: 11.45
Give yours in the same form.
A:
2.09
